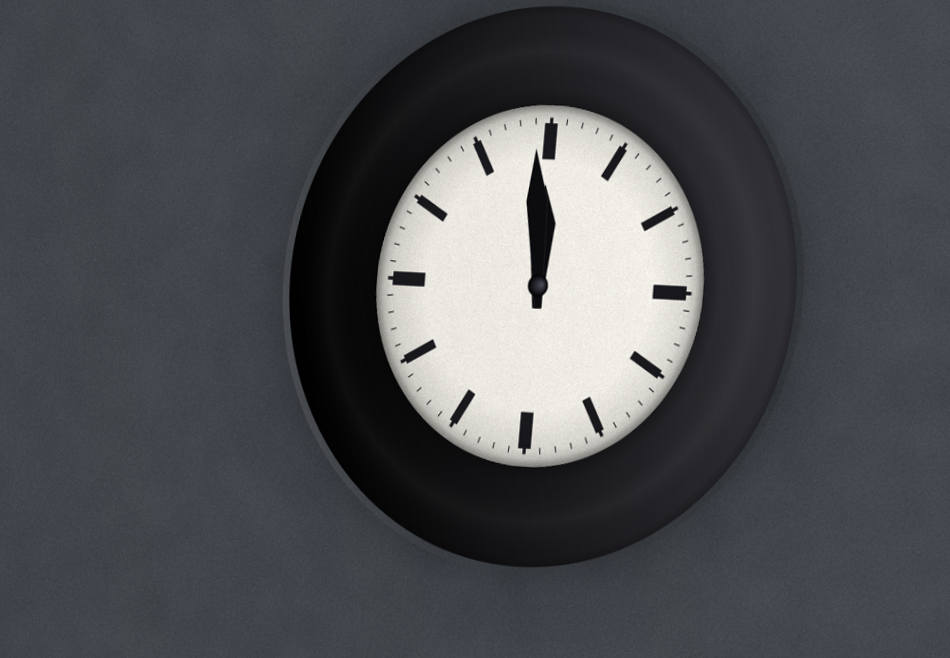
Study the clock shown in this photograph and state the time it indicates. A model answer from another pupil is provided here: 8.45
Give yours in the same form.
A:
11.59
